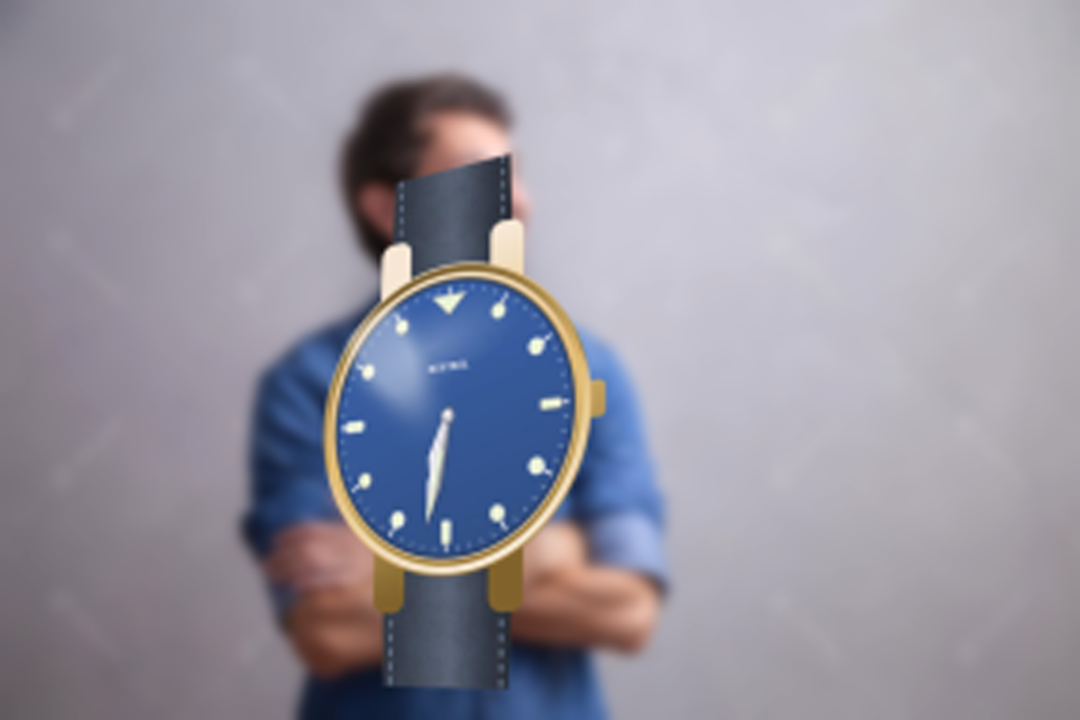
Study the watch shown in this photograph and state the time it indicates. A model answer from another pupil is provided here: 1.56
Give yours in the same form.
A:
6.32
